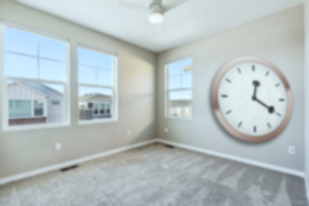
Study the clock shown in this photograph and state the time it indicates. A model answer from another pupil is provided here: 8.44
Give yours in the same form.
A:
12.20
